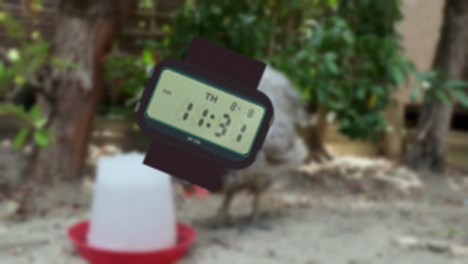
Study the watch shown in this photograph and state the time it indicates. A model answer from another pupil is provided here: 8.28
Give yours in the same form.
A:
11.31
